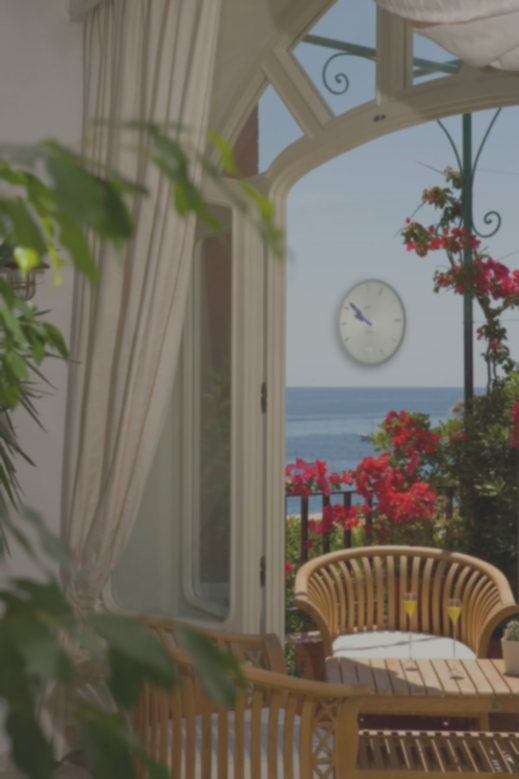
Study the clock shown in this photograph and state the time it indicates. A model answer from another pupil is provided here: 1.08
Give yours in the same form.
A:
9.52
